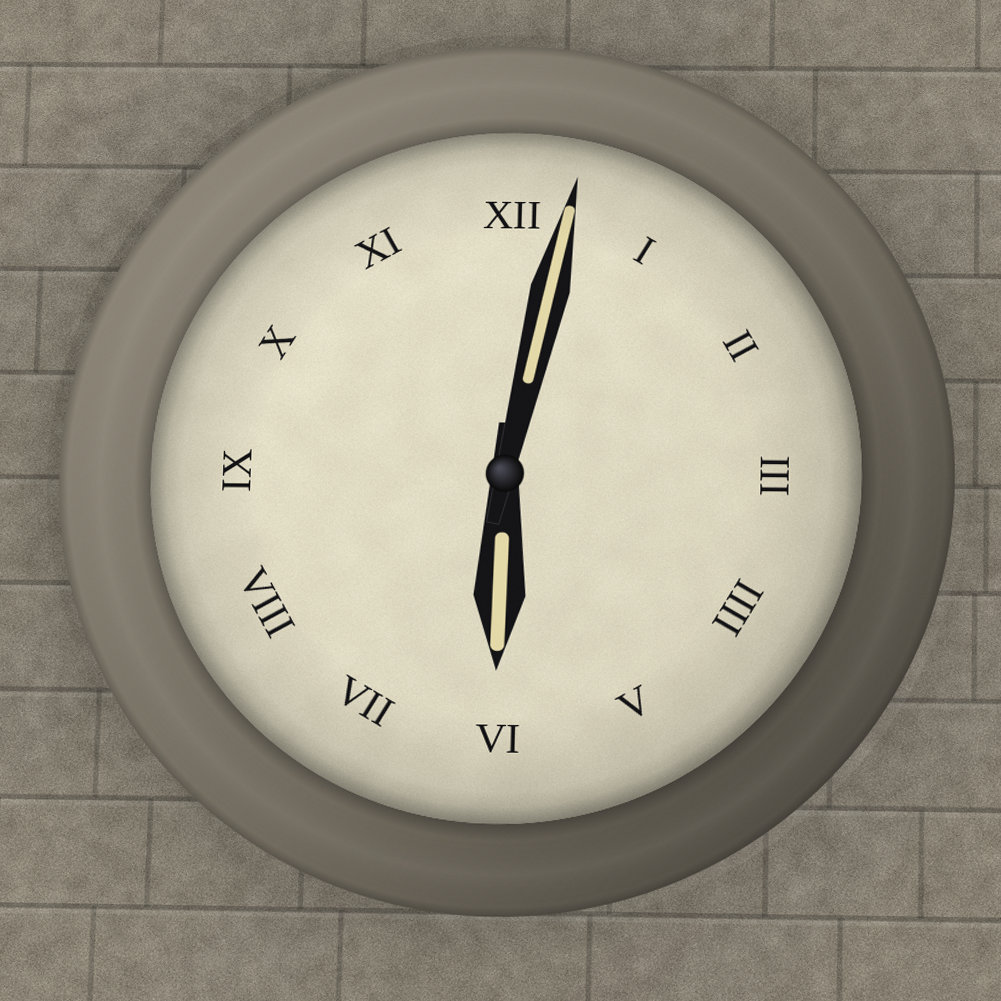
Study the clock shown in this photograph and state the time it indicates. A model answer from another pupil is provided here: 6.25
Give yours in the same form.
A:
6.02
